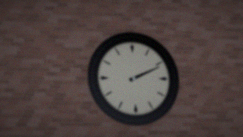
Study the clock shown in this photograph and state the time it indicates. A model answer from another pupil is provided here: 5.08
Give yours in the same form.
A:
2.11
